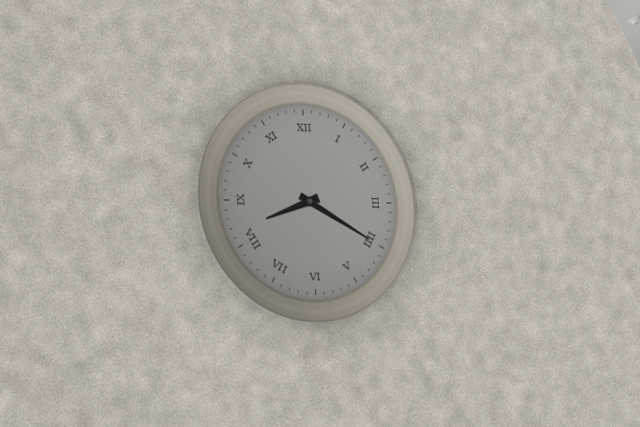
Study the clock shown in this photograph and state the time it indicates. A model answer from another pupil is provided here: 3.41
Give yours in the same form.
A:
8.20
